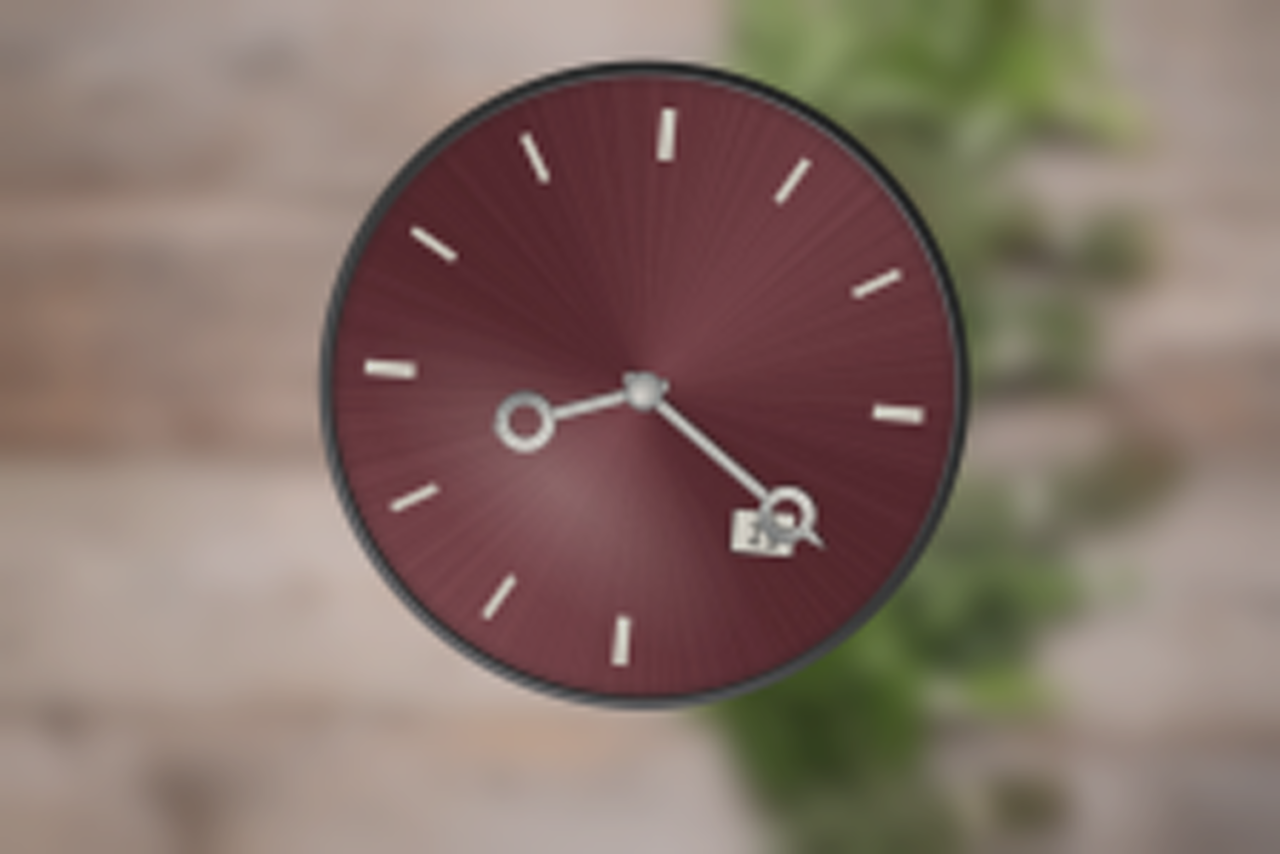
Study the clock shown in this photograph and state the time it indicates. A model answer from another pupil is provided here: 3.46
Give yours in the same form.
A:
8.21
